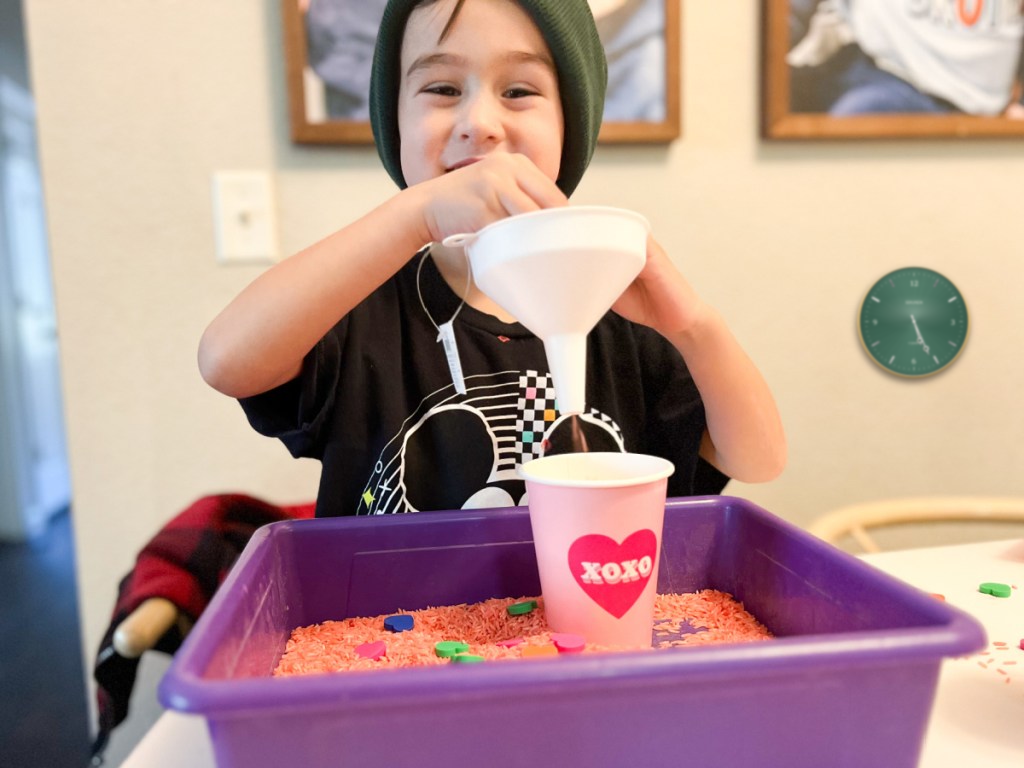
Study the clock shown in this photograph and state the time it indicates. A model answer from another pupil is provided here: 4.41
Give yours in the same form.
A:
5.26
